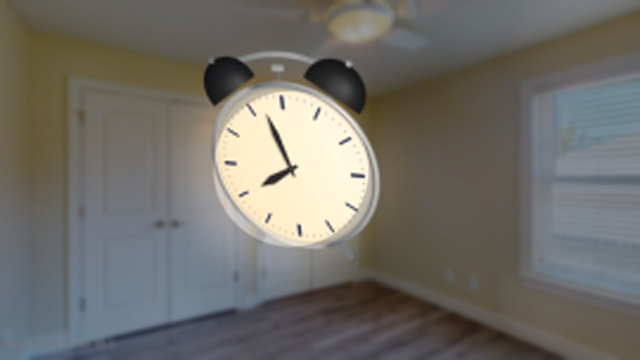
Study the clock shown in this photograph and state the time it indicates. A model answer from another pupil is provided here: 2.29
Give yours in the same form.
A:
7.57
